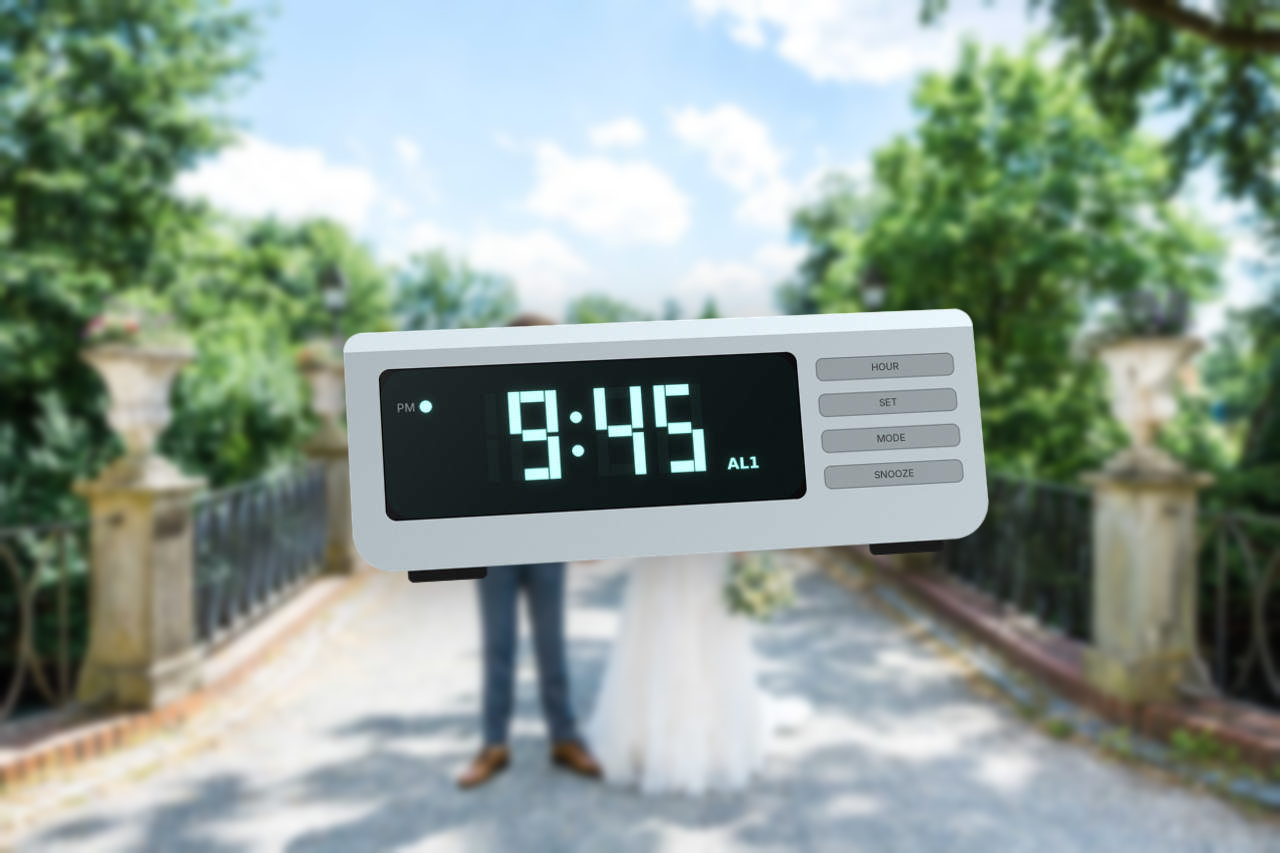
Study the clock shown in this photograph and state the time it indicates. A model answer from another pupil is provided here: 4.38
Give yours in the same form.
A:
9.45
